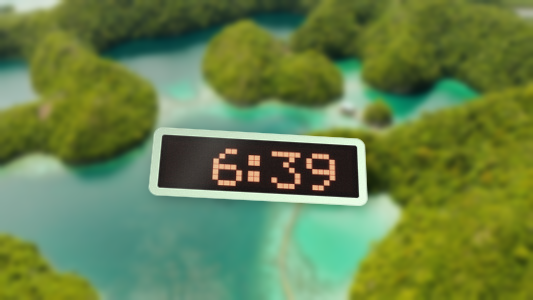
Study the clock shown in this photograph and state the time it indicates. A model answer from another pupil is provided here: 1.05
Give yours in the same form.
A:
6.39
